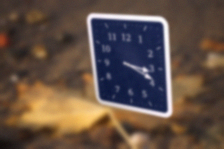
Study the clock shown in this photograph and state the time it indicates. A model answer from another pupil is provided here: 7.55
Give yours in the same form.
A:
3.19
